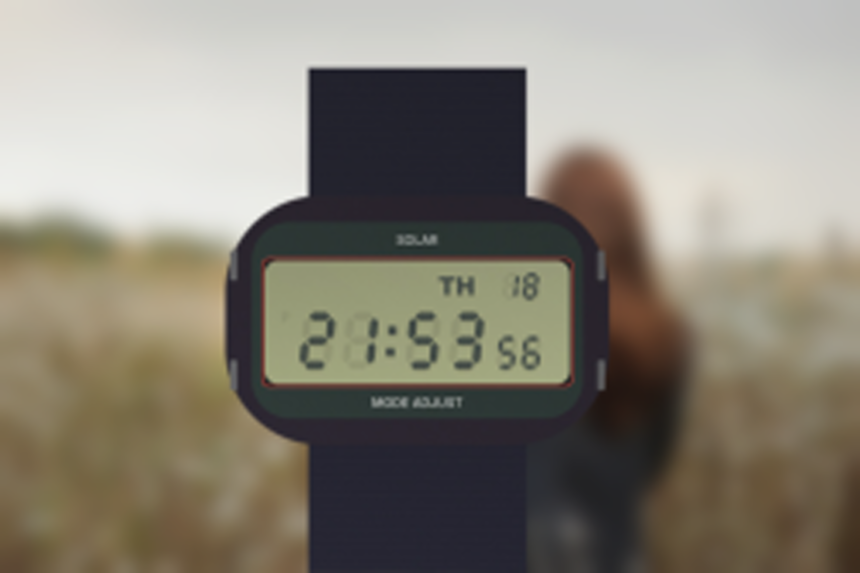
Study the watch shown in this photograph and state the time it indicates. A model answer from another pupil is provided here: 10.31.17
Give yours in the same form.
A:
21.53.56
